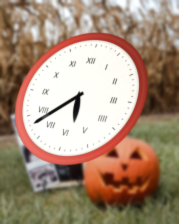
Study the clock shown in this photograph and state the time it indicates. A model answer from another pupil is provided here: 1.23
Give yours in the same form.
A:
5.38
